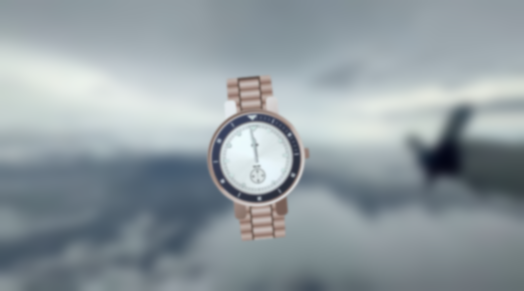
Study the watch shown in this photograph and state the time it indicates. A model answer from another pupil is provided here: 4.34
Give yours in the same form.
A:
11.59
